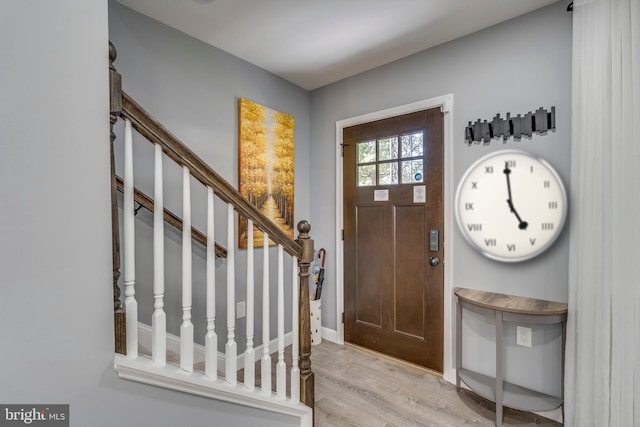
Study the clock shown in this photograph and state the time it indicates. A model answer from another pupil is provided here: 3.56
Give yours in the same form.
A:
4.59
